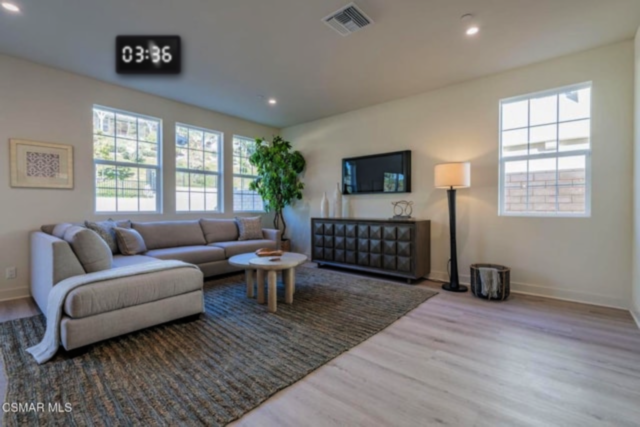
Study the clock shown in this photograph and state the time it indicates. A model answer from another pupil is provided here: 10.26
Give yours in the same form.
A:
3.36
